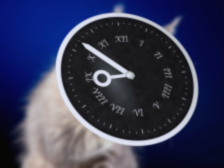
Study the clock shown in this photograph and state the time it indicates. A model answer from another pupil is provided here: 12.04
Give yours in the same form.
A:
8.52
